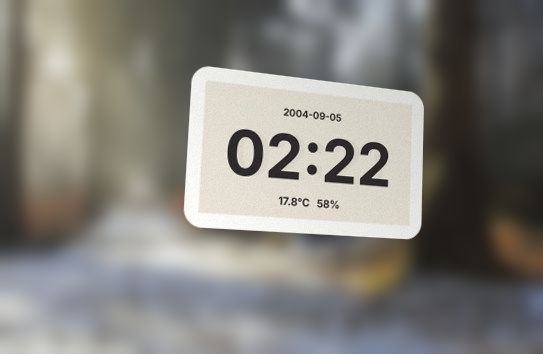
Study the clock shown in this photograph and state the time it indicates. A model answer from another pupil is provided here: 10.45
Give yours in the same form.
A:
2.22
